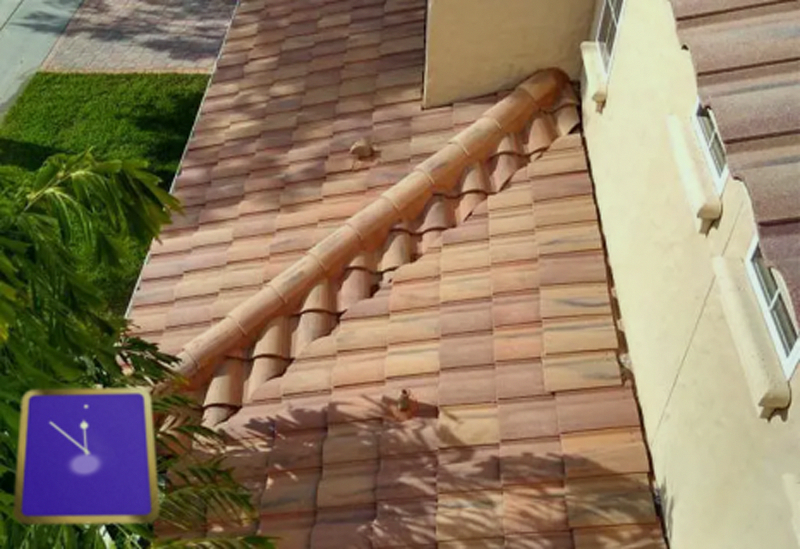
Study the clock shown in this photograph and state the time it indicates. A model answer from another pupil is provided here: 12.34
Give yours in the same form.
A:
11.52
